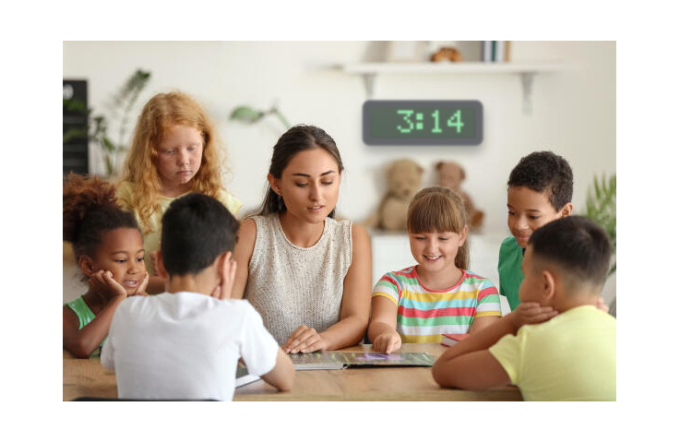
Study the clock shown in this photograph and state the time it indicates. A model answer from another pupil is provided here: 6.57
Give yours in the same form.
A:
3.14
